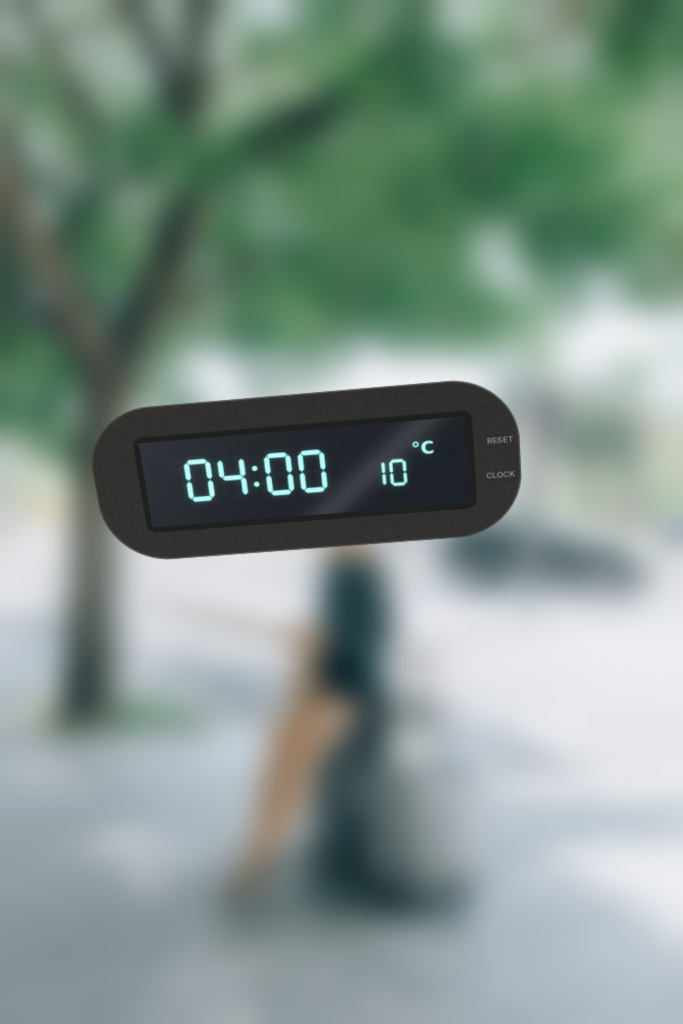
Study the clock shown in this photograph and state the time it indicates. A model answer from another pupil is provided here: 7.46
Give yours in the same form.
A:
4.00
